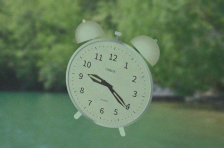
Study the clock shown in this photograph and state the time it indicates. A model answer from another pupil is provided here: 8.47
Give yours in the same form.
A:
9.21
